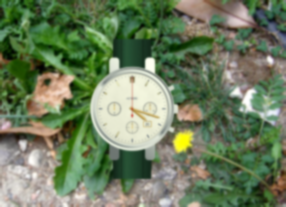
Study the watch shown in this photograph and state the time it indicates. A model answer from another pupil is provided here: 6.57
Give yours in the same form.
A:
4.18
